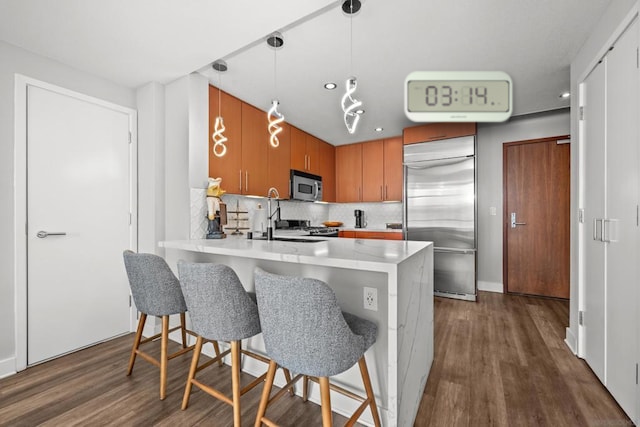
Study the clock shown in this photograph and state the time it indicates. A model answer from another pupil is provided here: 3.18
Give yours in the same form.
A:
3.14
